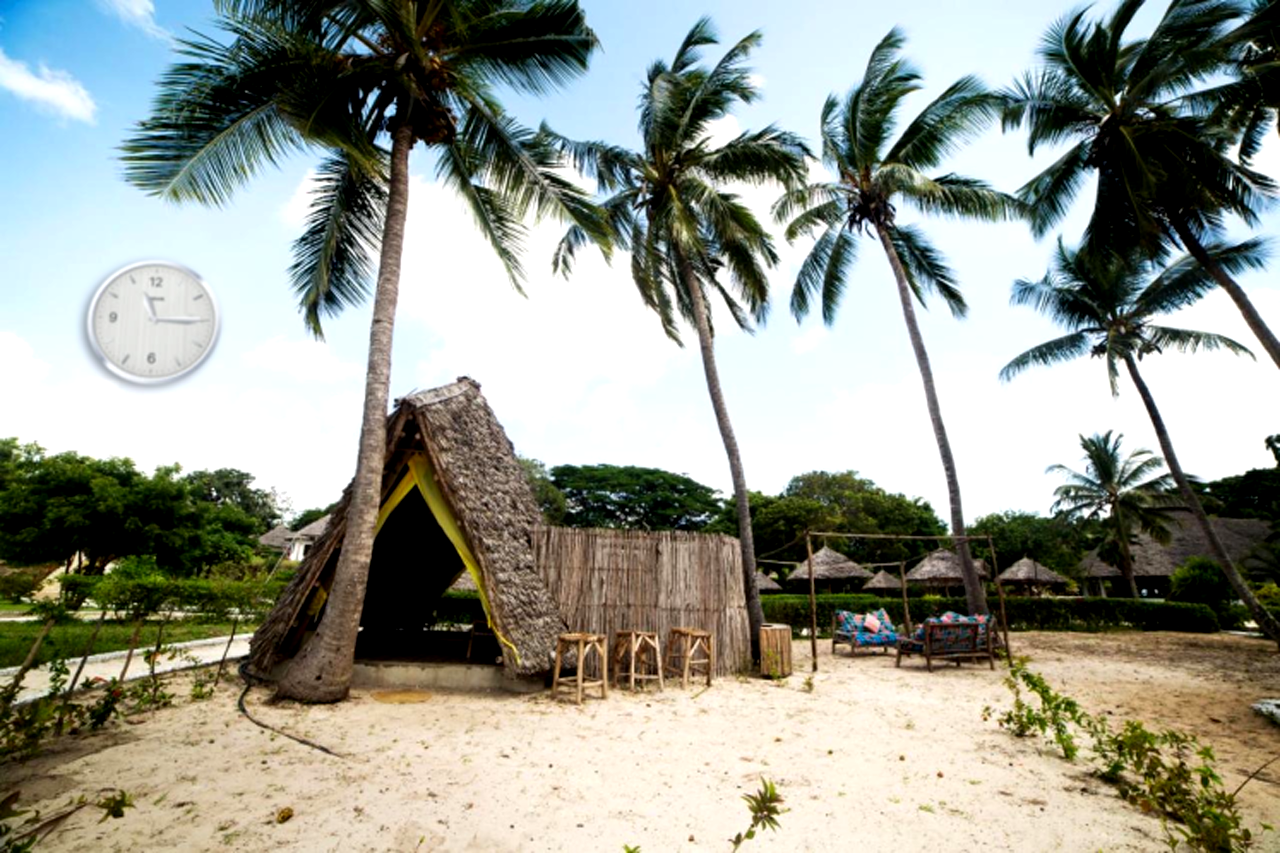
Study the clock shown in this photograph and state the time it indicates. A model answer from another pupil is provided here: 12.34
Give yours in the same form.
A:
11.15
